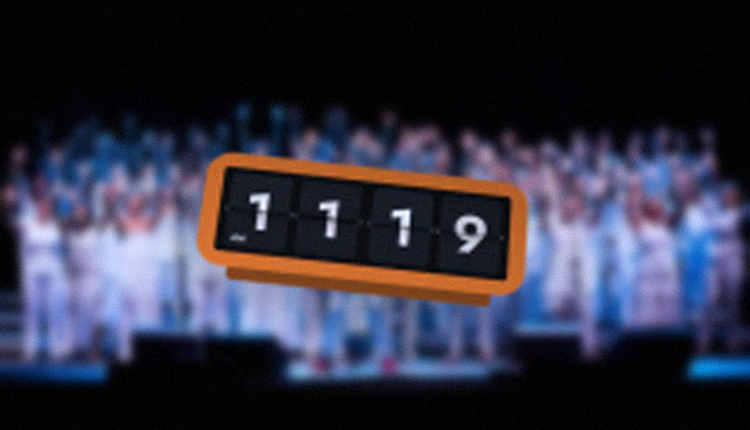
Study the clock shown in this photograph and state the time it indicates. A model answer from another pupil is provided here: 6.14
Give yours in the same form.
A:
11.19
